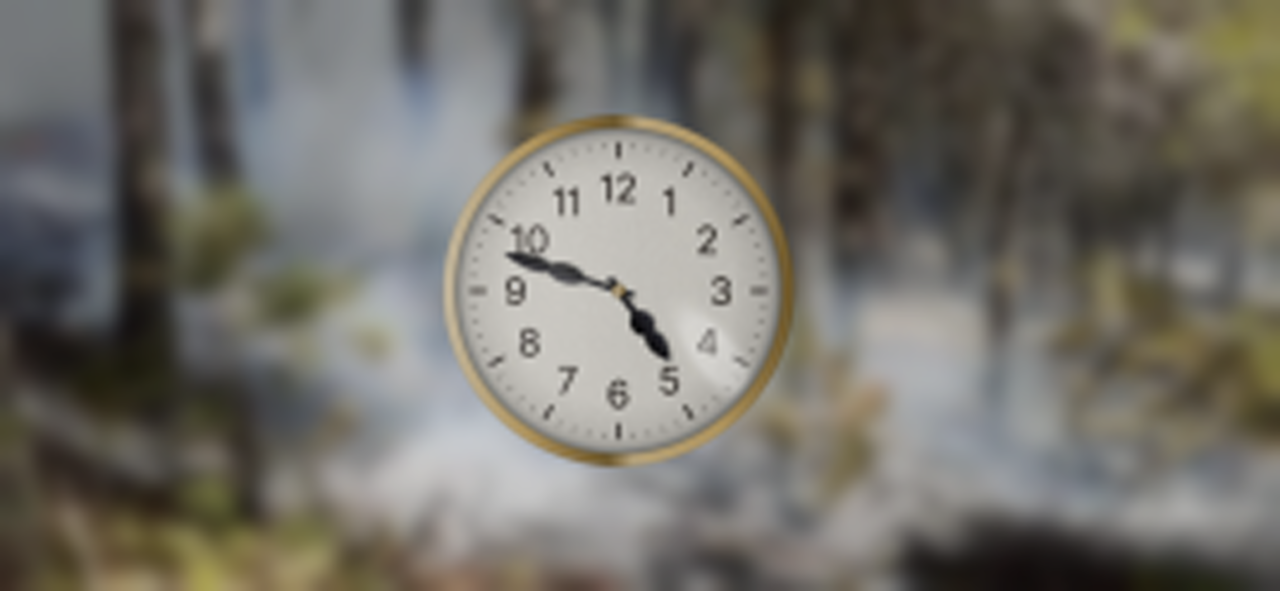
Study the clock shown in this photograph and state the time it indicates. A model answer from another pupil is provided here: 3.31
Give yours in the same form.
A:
4.48
